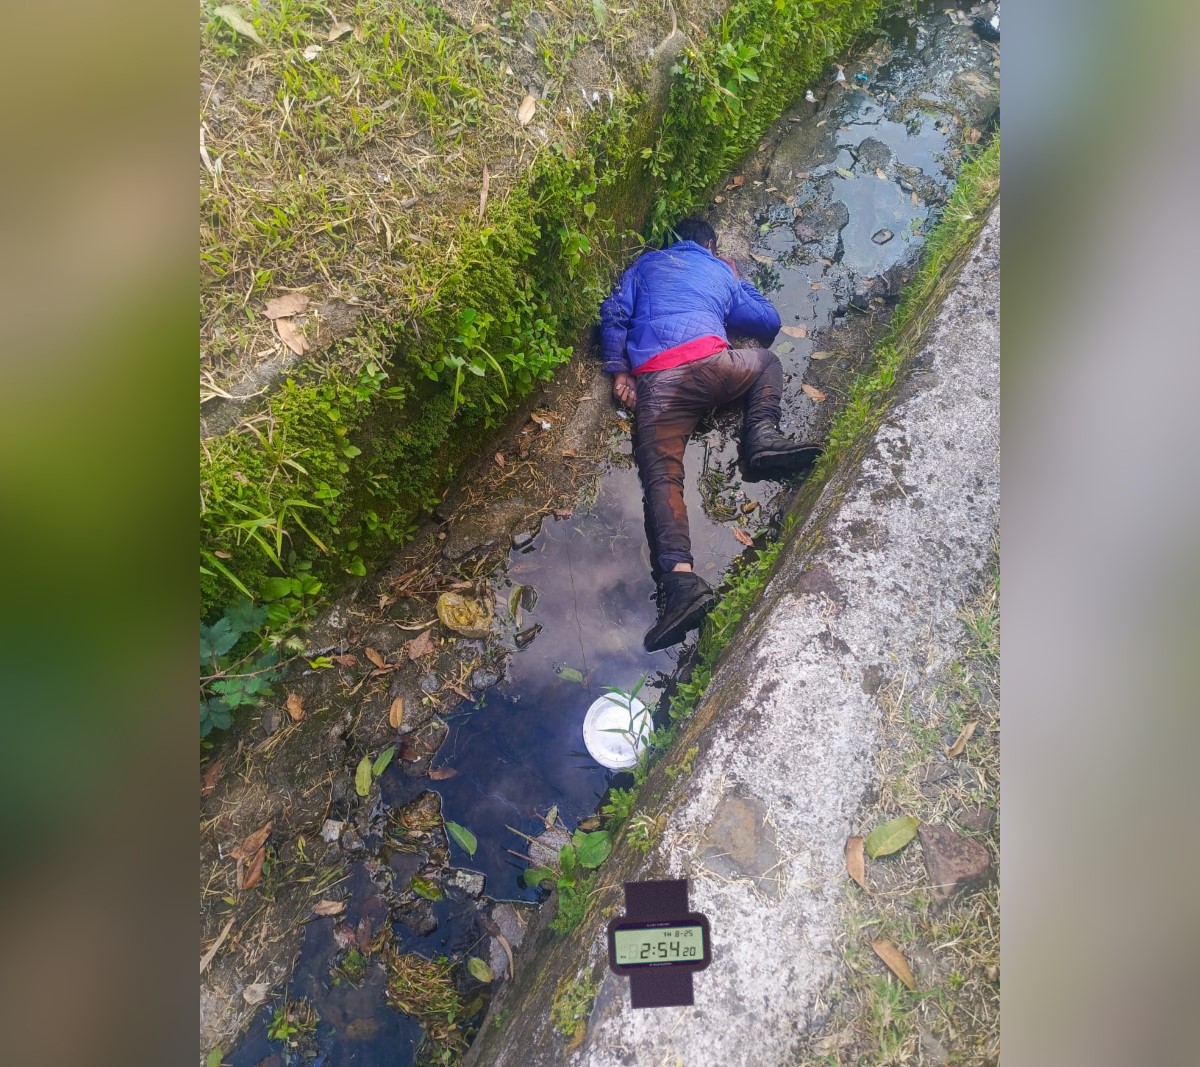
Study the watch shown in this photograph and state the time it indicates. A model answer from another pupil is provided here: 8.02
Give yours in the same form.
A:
2.54
